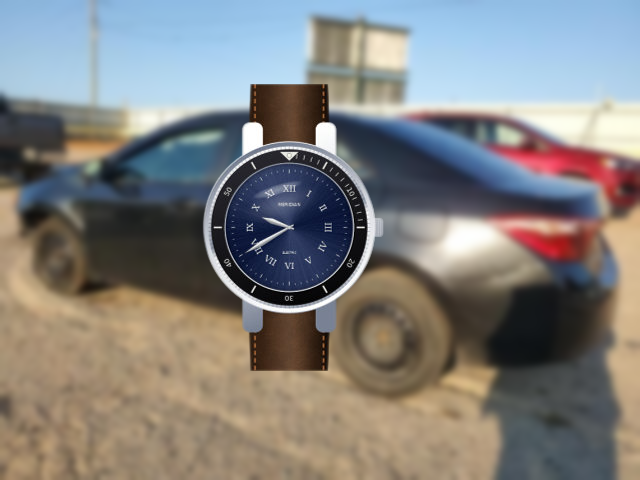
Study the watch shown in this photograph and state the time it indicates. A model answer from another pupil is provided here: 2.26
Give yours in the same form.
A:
9.40
